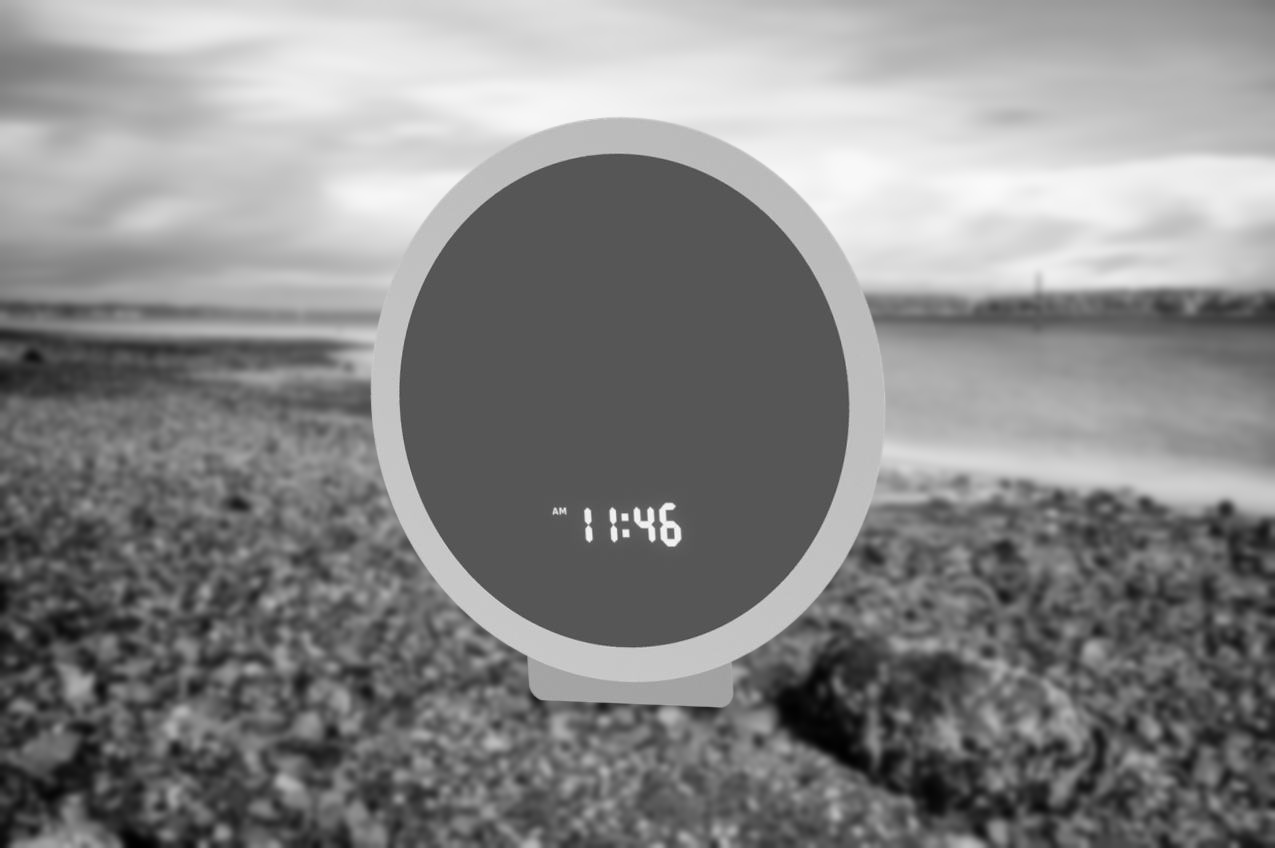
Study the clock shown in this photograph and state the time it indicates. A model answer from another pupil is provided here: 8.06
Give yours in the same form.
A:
11.46
